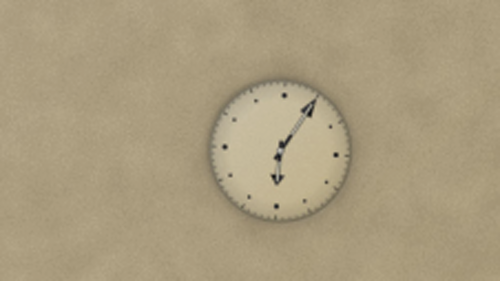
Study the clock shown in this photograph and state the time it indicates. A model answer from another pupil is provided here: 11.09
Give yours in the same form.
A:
6.05
